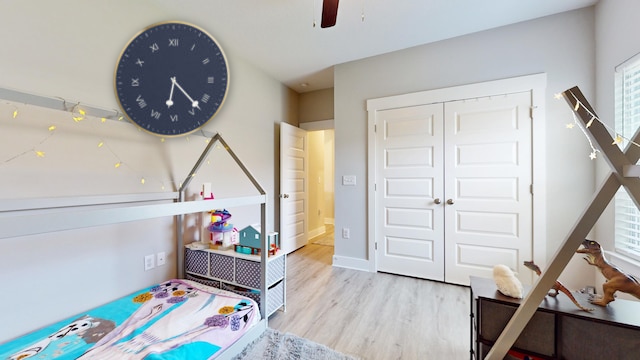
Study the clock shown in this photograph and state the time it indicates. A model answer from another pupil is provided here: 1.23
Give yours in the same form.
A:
6.23
